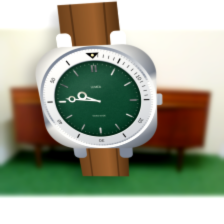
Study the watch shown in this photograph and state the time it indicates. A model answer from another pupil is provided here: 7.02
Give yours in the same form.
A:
9.46
